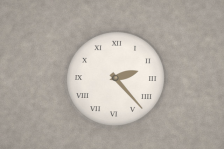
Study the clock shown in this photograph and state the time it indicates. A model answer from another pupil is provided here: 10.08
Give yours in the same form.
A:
2.23
